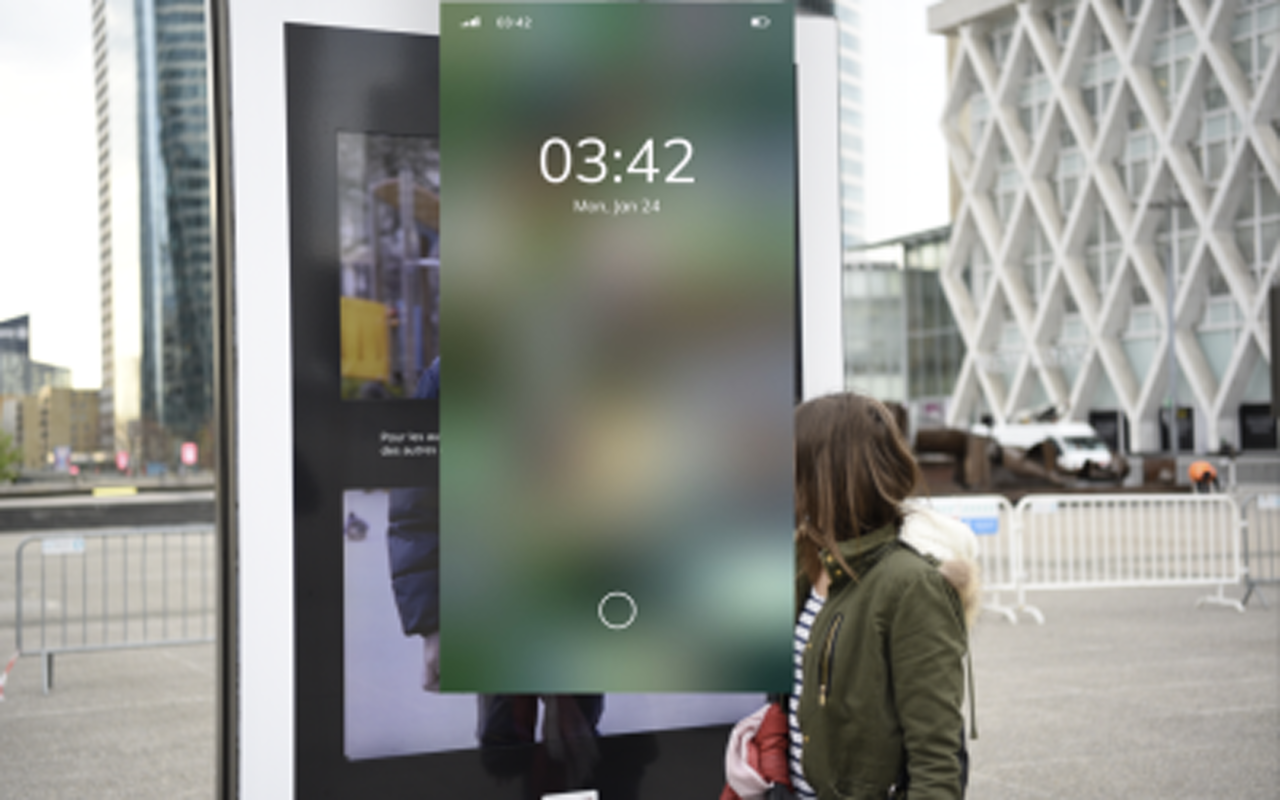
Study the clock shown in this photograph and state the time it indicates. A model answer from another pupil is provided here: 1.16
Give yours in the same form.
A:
3.42
